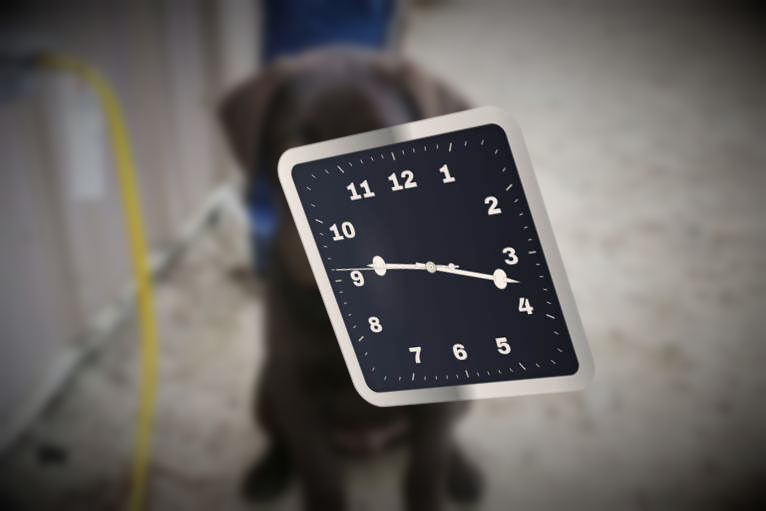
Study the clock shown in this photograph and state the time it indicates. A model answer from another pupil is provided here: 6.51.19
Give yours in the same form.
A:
9.17.46
